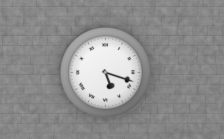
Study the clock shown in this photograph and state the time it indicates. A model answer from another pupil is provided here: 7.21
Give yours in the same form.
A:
5.18
